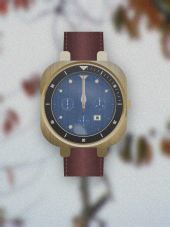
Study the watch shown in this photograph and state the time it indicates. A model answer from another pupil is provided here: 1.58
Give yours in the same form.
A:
12.00
